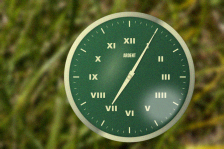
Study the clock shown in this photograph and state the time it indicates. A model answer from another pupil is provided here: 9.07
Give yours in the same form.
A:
7.05
